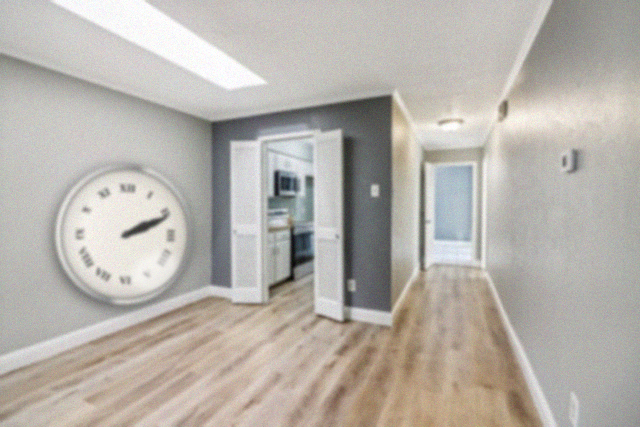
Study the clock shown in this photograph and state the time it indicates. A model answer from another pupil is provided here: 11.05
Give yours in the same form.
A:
2.11
